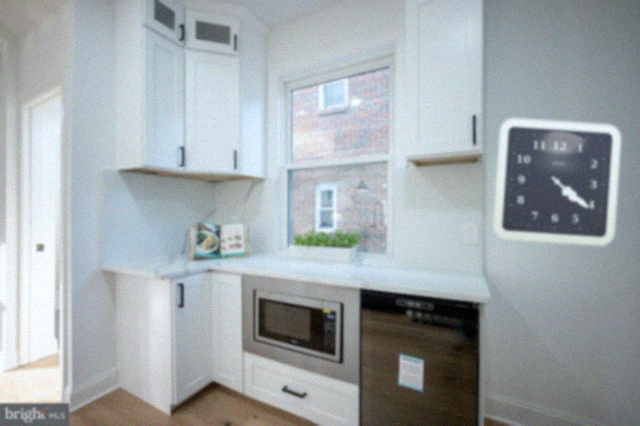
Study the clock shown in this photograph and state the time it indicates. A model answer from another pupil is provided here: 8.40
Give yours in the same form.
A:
4.21
